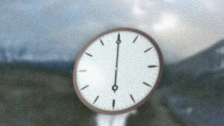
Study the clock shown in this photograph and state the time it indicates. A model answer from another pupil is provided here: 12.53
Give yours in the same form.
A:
6.00
